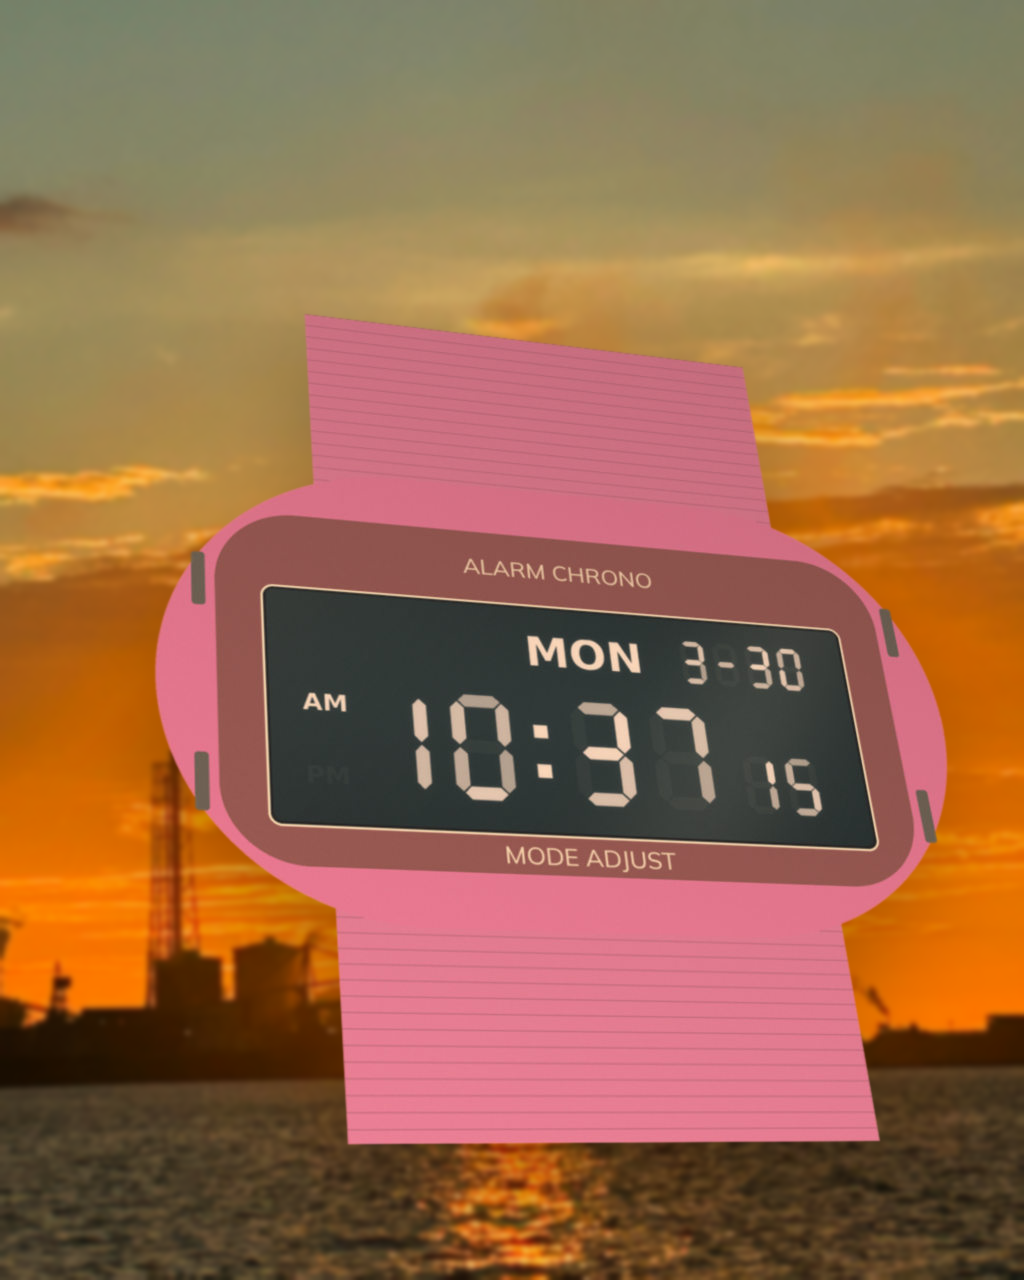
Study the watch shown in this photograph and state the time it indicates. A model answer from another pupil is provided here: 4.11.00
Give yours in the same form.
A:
10.37.15
